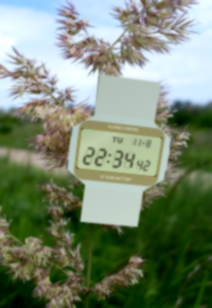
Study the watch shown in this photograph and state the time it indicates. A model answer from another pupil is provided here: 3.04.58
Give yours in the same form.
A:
22.34.42
